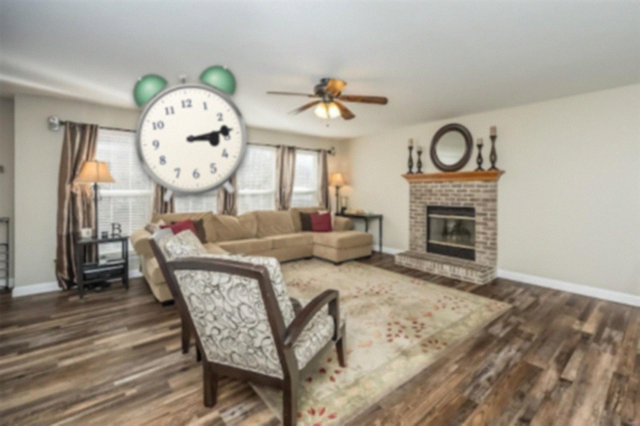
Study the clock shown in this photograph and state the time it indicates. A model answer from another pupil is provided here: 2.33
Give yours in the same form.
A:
3.14
